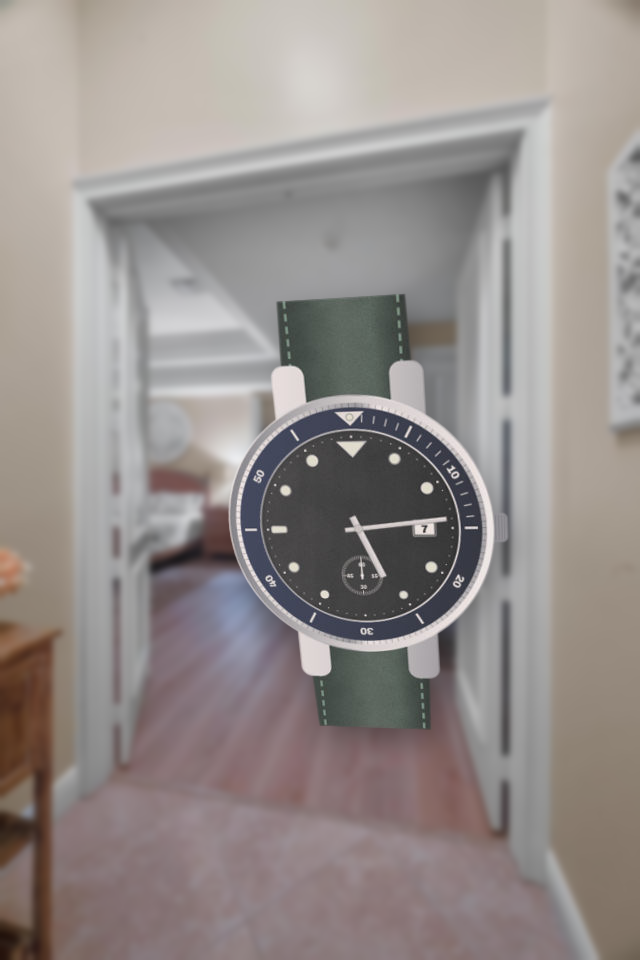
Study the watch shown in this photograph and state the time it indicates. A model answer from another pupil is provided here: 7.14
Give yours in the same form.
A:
5.14
